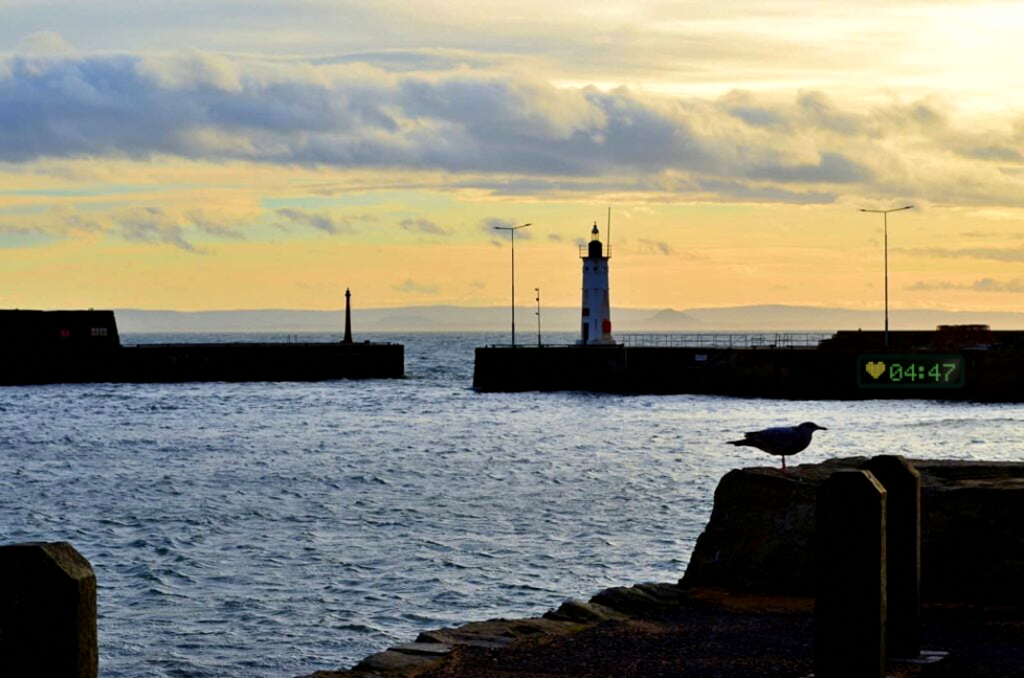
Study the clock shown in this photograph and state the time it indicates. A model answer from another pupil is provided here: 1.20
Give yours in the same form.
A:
4.47
